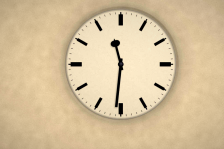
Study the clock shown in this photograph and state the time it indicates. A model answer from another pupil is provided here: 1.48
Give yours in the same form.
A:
11.31
